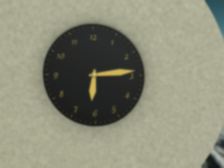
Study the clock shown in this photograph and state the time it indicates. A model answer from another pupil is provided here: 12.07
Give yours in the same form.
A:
6.14
